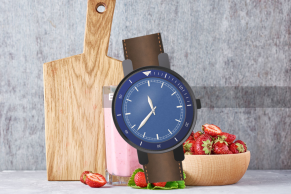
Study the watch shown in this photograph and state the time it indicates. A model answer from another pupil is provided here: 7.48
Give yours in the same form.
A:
11.38
